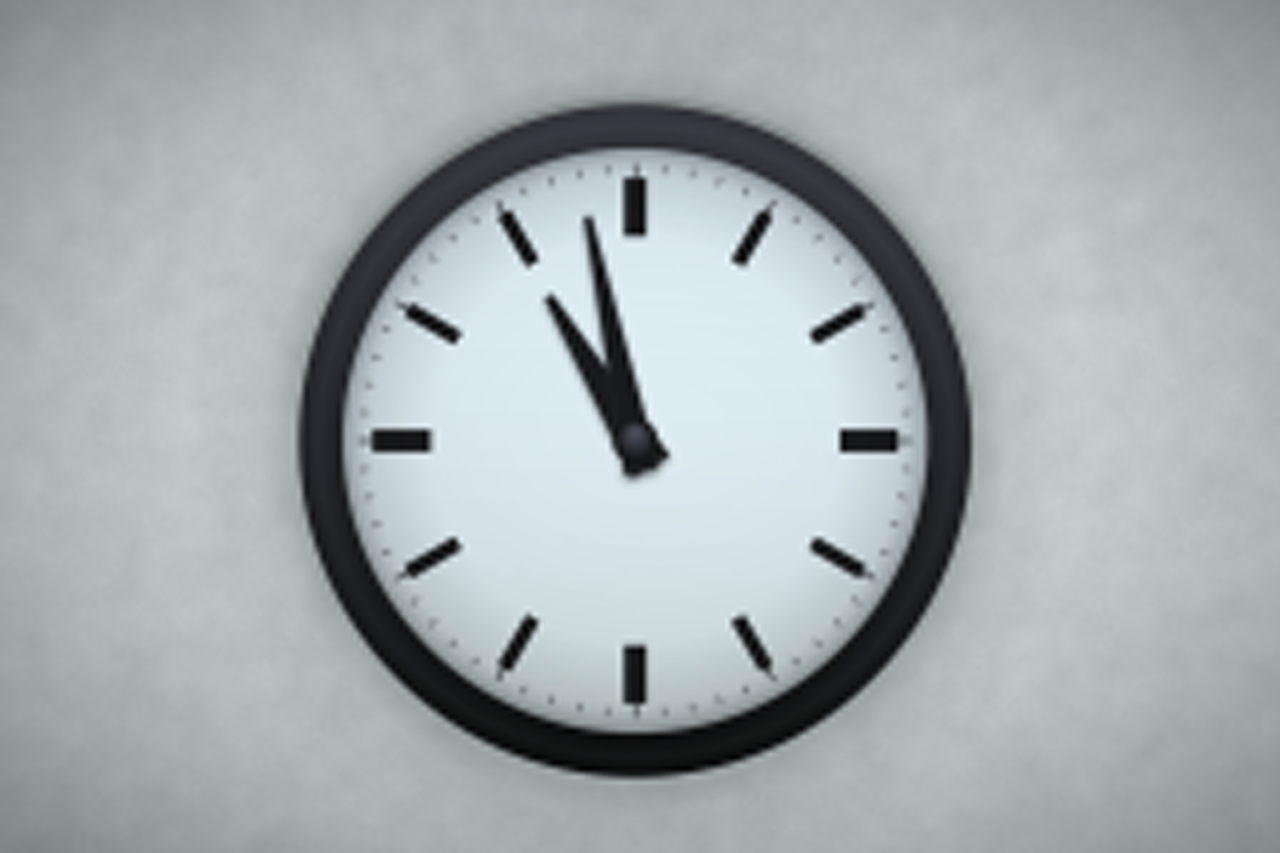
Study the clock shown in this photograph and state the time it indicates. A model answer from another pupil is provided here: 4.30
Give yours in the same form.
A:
10.58
